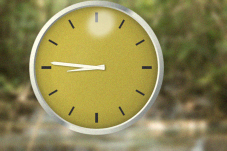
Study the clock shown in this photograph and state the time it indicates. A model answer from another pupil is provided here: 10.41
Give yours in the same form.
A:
8.46
